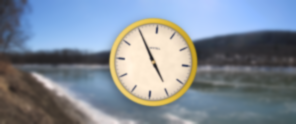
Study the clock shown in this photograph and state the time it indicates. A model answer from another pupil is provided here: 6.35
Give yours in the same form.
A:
4.55
